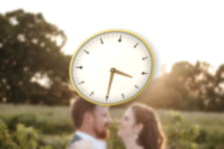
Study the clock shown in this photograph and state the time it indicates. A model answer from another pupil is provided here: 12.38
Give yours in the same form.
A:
3.30
